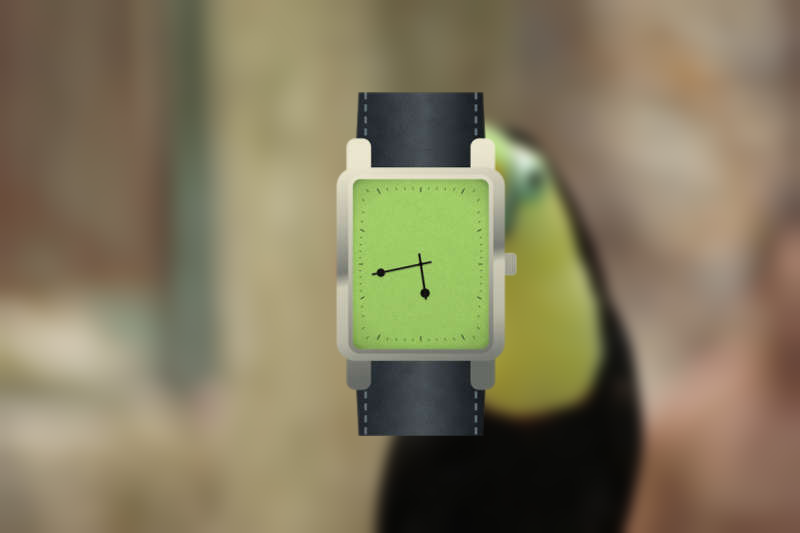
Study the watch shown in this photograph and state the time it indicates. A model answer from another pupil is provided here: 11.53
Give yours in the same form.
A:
5.43
